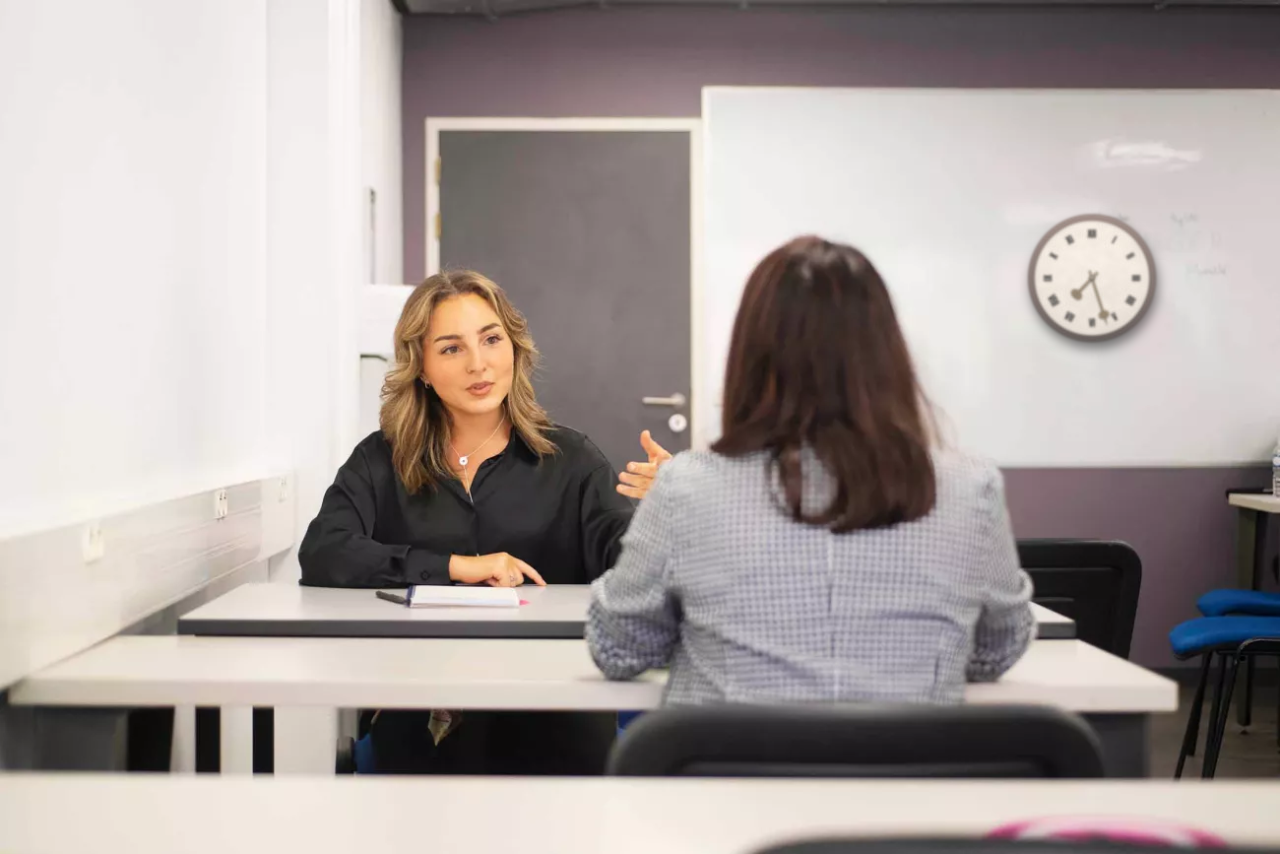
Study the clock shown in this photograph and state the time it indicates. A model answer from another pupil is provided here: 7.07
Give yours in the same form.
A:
7.27
